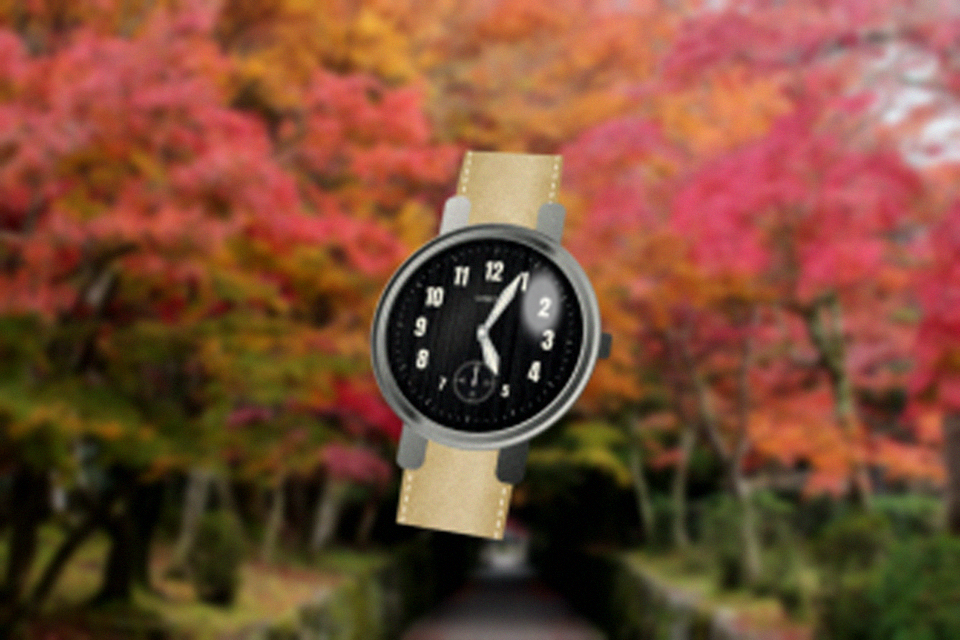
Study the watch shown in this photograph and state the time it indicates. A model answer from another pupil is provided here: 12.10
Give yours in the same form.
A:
5.04
